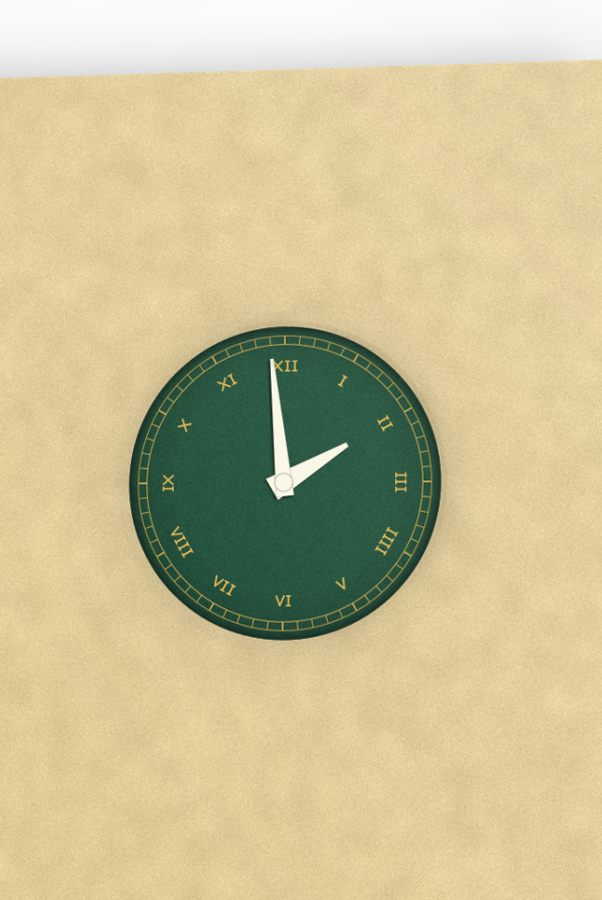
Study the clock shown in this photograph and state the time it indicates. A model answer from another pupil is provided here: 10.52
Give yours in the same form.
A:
1.59
